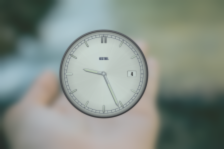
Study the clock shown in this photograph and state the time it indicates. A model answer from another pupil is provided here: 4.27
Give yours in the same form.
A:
9.26
